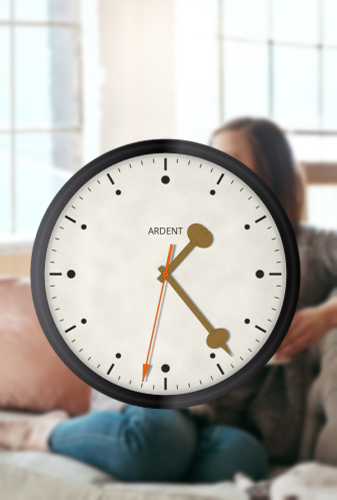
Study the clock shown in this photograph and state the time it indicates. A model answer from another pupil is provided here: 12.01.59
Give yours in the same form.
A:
1.23.32
